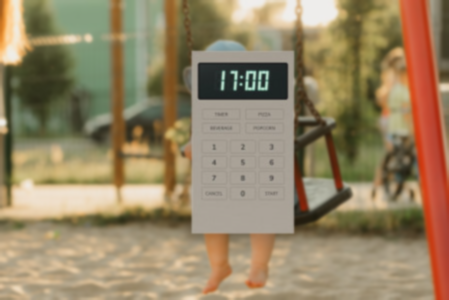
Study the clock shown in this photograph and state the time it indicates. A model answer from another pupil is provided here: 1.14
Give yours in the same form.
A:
17.00
